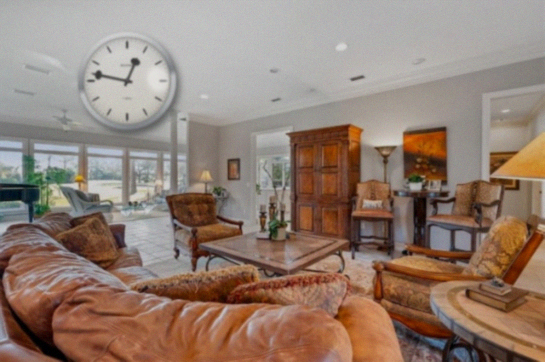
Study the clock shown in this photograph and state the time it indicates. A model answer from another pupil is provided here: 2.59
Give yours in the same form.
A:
12.47
